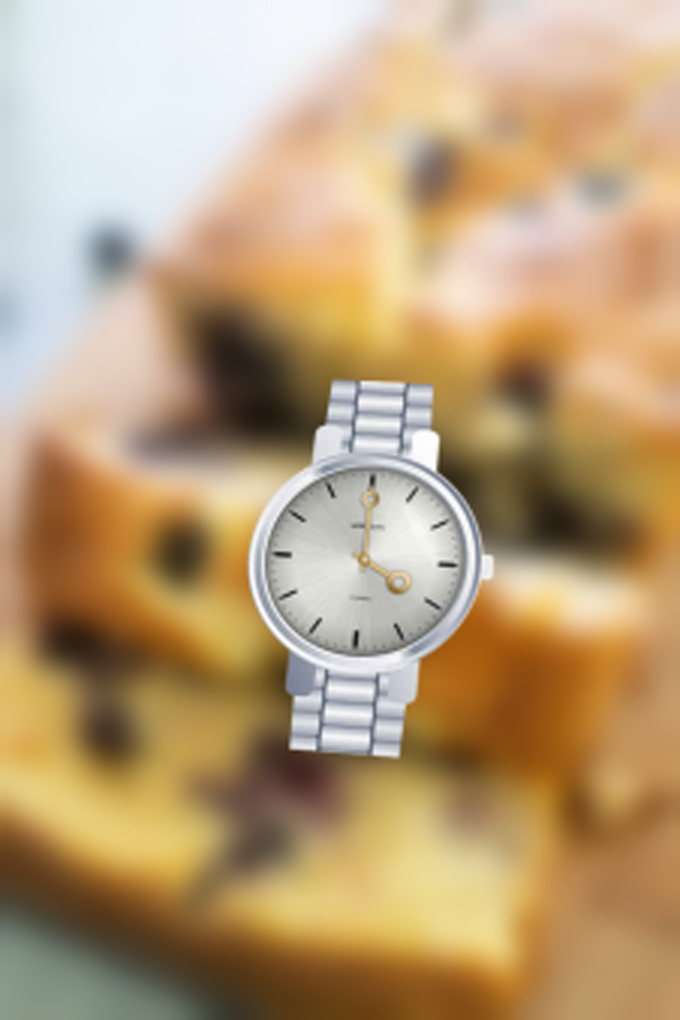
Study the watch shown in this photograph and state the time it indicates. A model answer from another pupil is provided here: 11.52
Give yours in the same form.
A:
4.00
